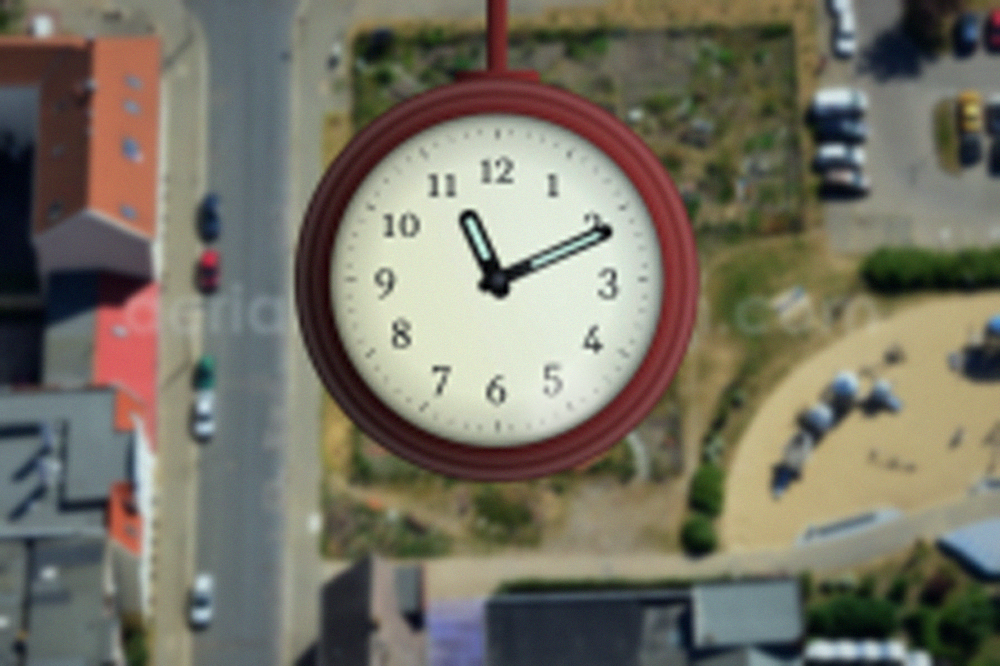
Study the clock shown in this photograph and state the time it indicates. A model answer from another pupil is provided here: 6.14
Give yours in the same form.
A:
11.11
